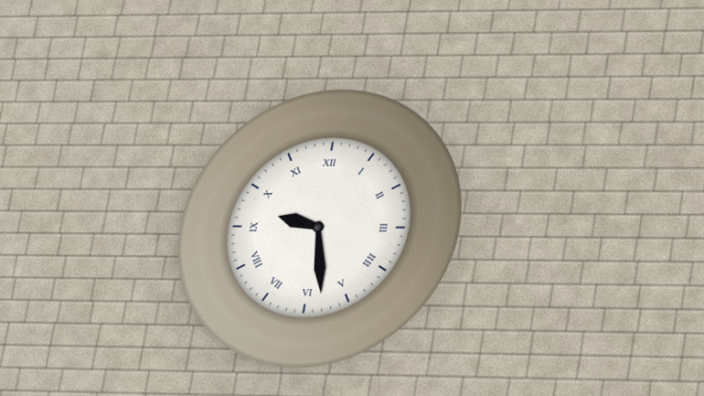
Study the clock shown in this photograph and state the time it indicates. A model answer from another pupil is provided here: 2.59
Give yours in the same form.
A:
9.28
